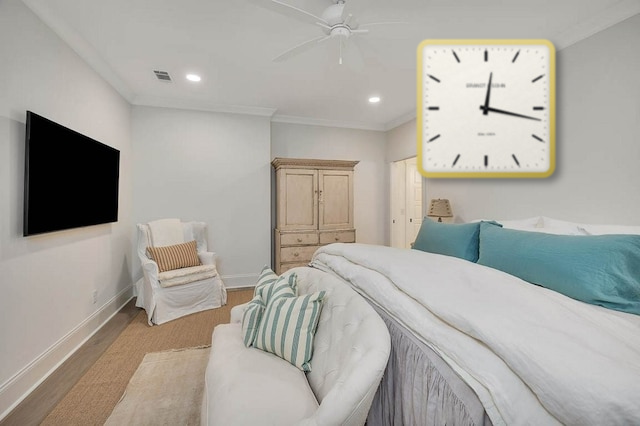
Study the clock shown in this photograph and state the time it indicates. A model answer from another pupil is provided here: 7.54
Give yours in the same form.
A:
12.17
